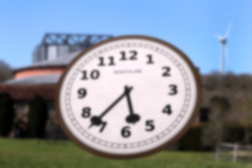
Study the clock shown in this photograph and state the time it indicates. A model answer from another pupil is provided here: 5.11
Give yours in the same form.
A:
5.37
